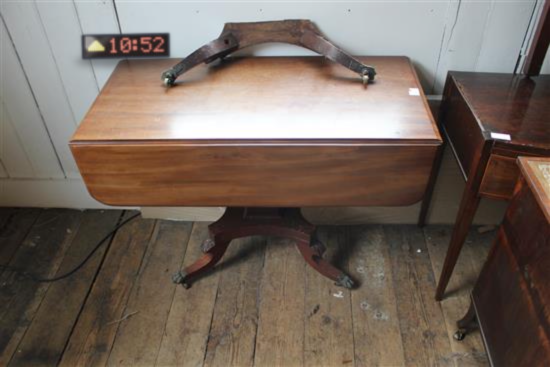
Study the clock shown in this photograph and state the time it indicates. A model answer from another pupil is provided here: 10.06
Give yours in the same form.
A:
10.52
